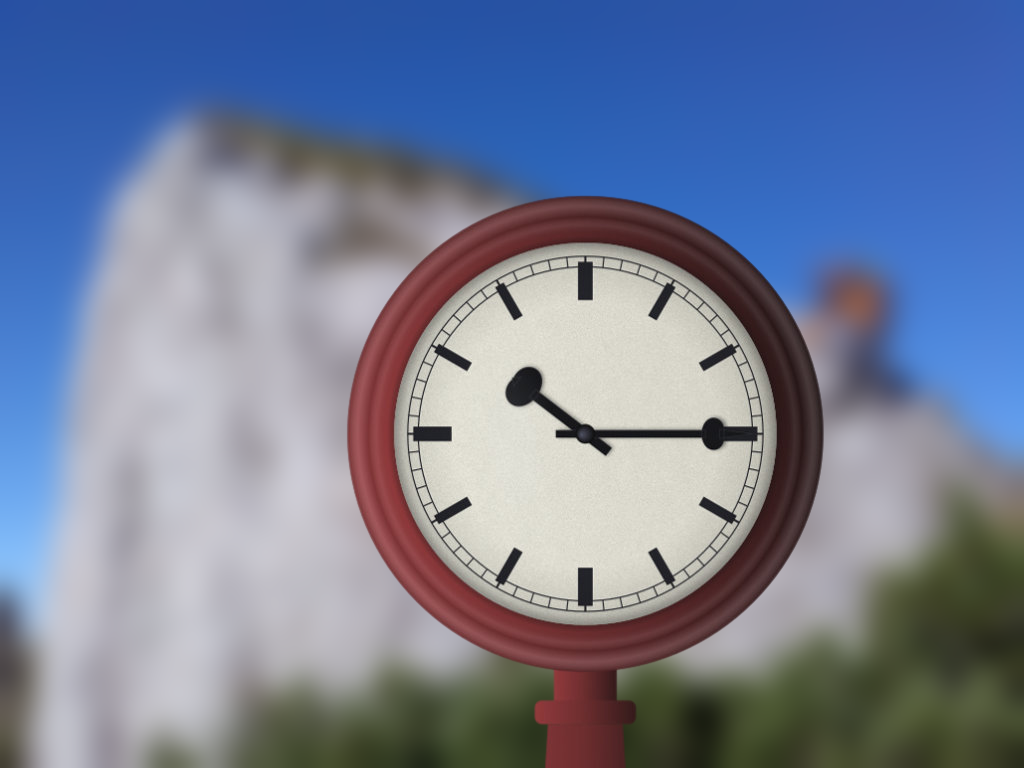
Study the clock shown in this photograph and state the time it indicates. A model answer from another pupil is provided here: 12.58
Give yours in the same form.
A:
10.15
